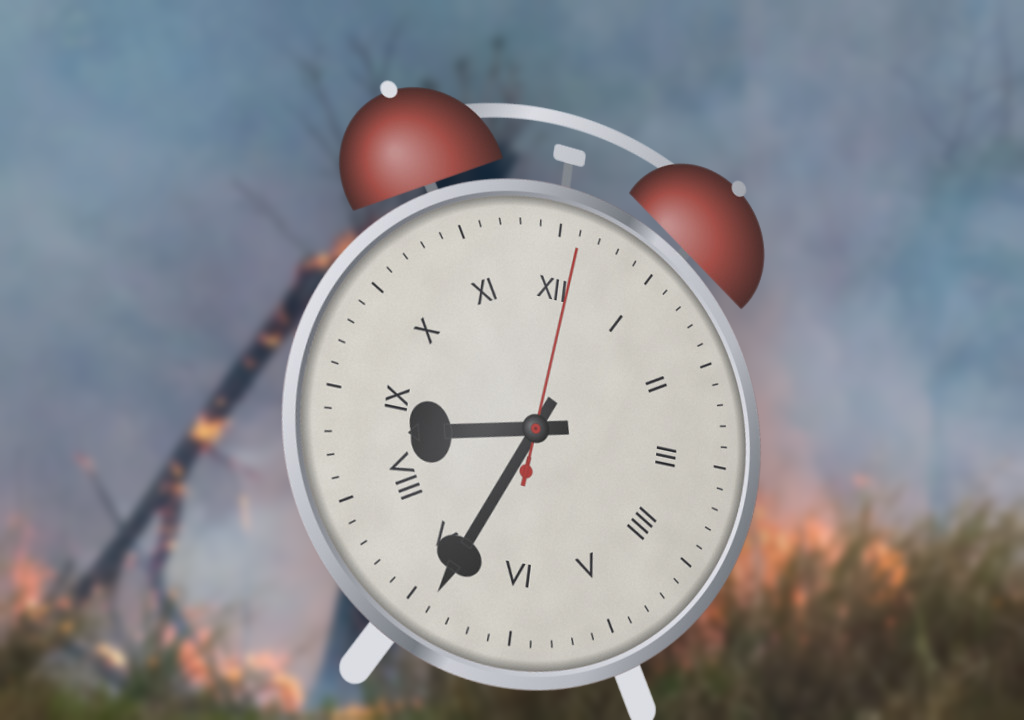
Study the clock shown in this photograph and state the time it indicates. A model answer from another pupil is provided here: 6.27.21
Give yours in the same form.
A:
8.34.01
